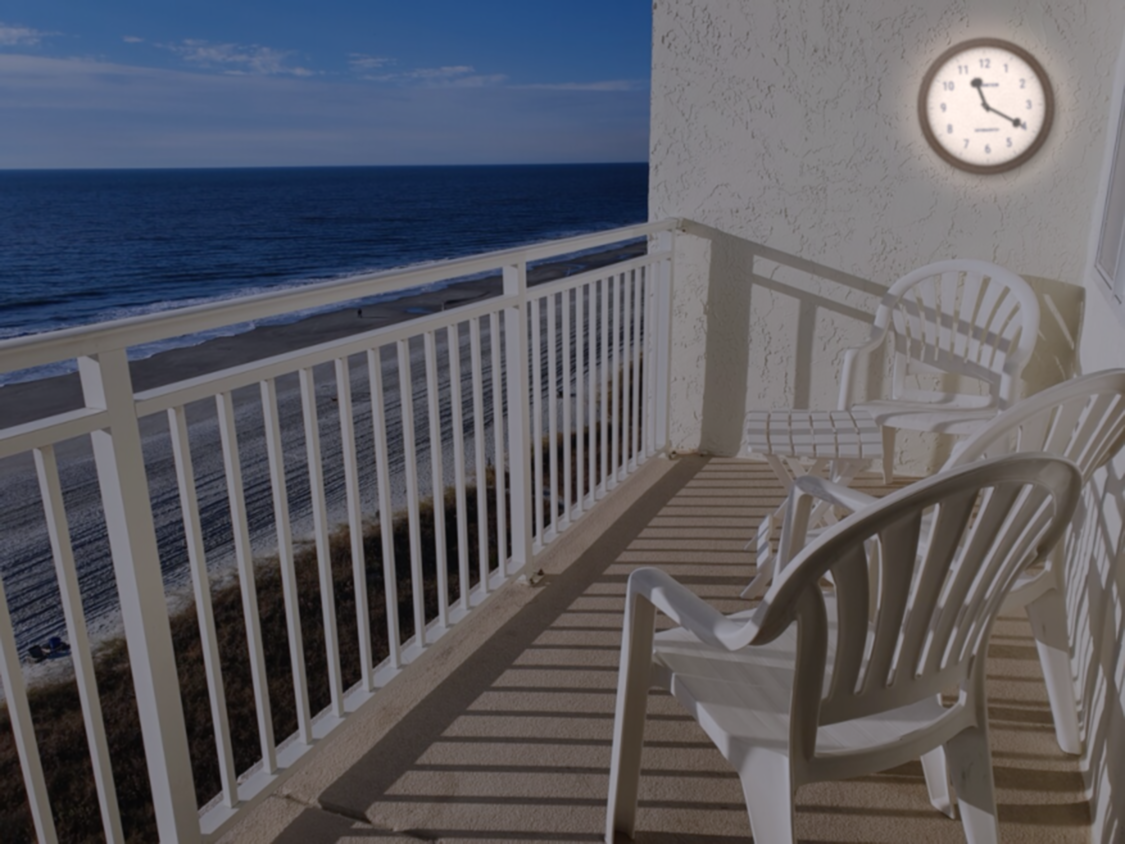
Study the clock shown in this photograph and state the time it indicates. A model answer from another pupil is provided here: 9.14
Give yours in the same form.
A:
11.20
